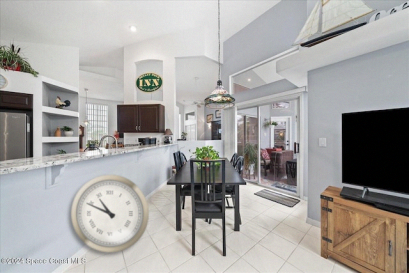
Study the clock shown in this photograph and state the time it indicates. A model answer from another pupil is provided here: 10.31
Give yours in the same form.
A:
10.49
